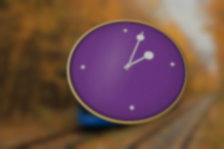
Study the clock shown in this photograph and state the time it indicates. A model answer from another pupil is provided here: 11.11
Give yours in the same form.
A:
2.04
